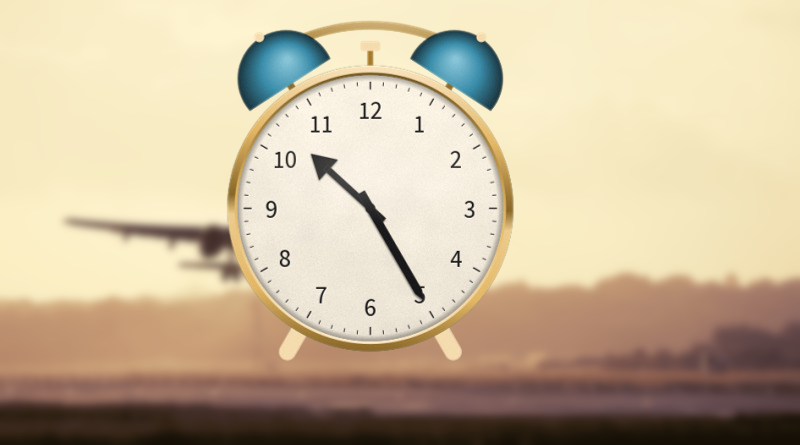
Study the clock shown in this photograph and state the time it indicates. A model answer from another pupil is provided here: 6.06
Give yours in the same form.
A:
10.25
